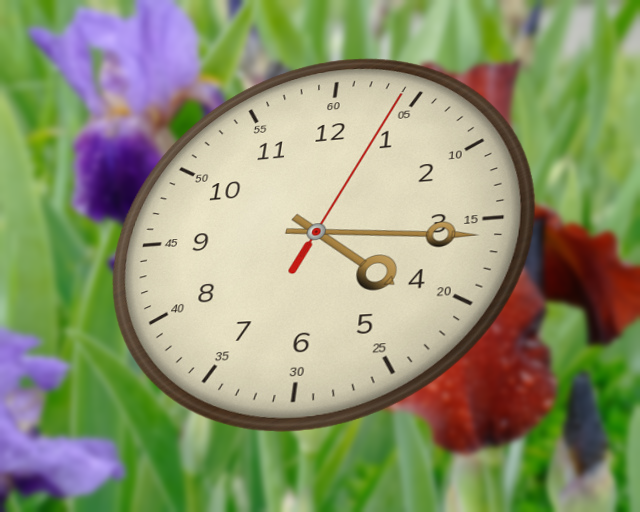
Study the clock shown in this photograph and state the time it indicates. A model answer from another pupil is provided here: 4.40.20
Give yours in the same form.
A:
4.16.04
